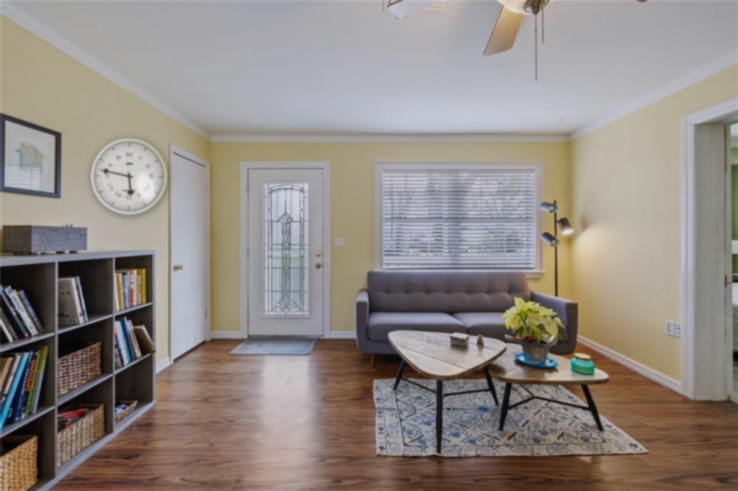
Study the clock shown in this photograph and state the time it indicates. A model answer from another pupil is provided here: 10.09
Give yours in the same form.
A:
5.47
